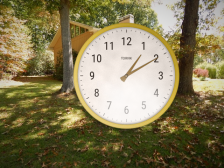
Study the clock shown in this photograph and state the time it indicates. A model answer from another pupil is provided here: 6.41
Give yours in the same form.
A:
1.10
